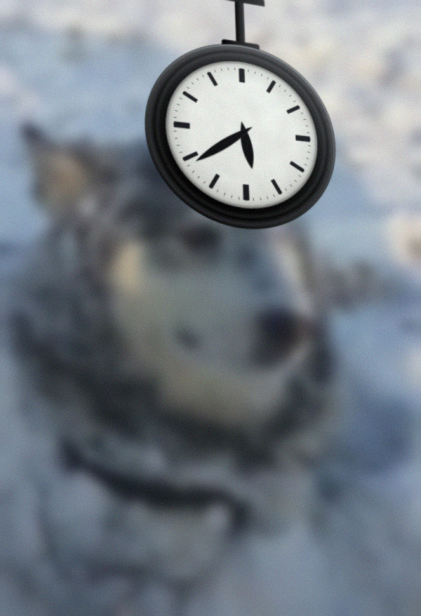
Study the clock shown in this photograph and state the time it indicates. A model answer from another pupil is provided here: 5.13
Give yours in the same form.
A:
5.39
